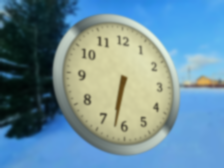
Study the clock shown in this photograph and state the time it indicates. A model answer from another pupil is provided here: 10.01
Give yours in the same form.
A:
6.32
